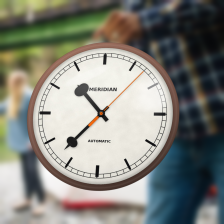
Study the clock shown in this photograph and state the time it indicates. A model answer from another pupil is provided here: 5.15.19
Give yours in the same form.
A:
10.37.07
